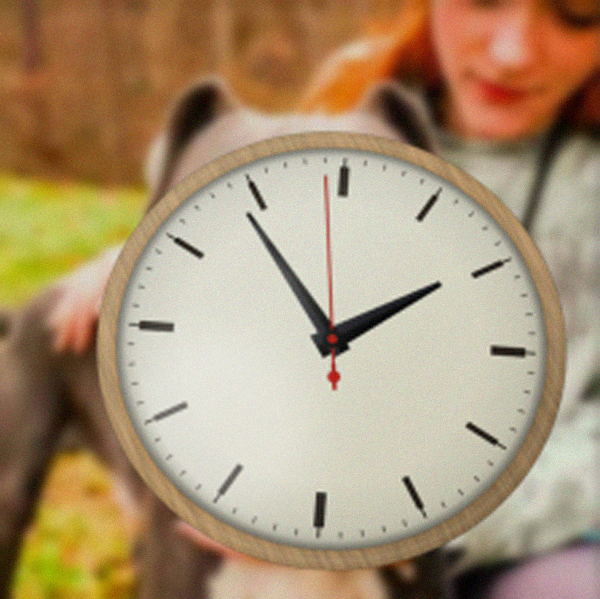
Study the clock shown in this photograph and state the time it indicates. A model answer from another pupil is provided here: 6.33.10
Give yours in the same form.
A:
1.53.59
